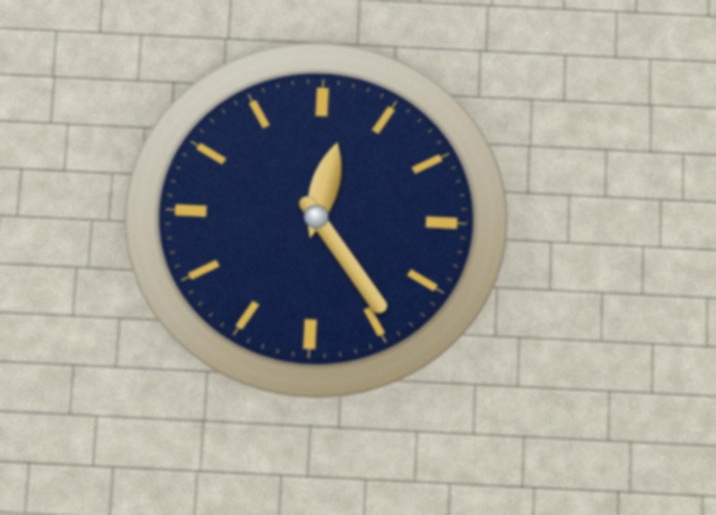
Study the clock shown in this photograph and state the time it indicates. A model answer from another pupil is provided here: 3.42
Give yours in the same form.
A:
12.24
